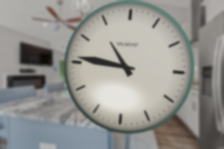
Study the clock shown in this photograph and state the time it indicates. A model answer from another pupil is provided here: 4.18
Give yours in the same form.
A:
10.46
